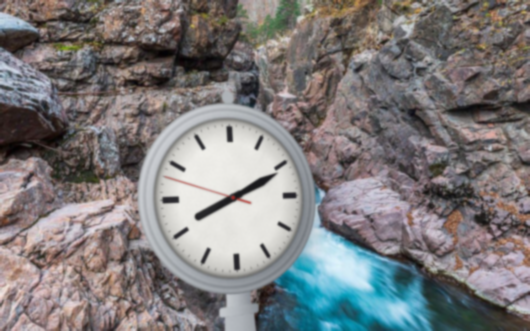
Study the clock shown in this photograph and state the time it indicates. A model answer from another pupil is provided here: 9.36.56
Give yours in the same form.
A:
8.10.48
